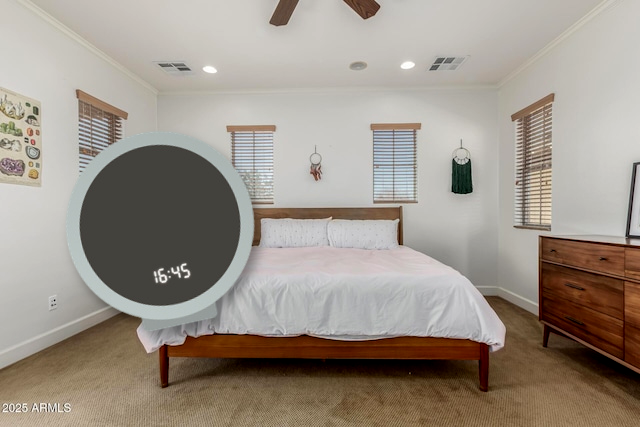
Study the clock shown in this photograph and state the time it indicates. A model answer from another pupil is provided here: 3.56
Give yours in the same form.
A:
16.45
